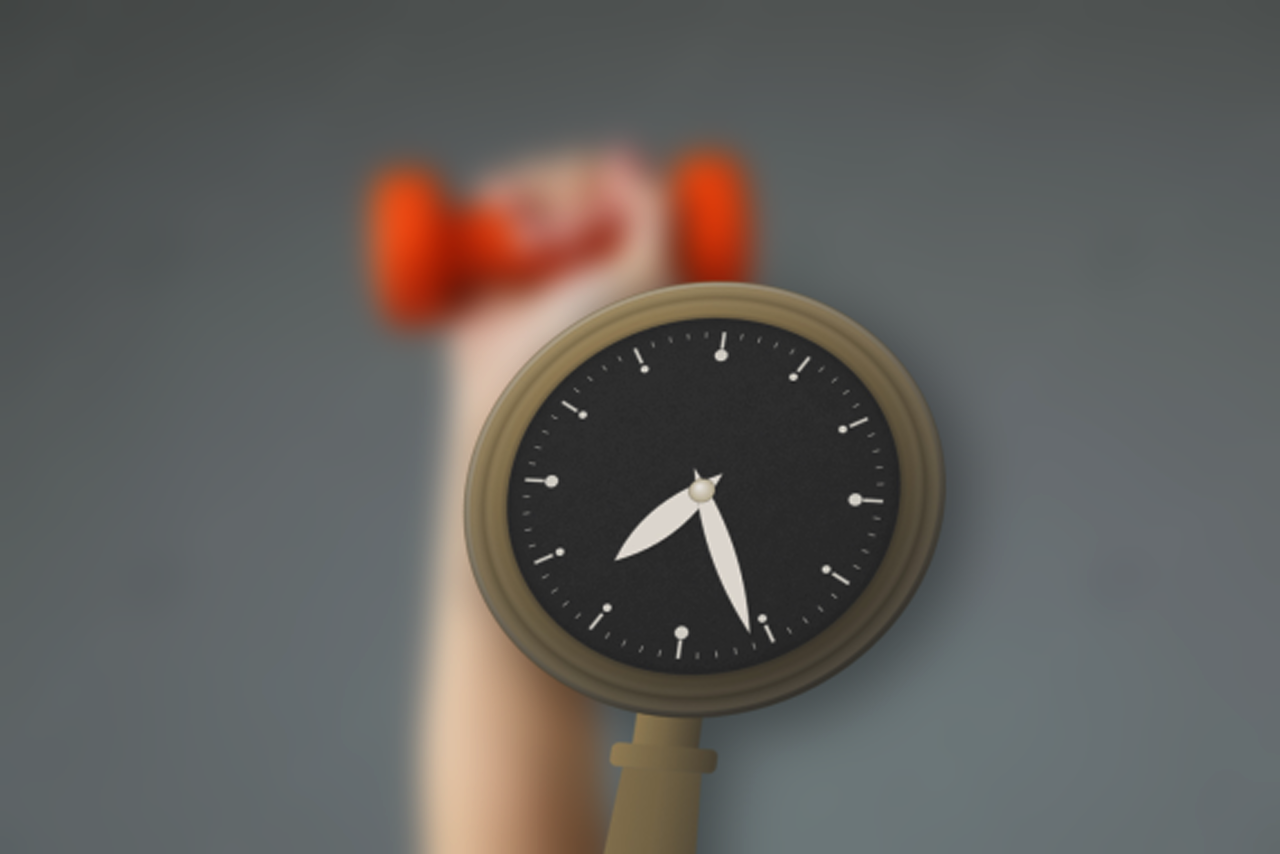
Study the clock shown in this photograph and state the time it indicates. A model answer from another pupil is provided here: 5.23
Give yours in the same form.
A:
7.26
